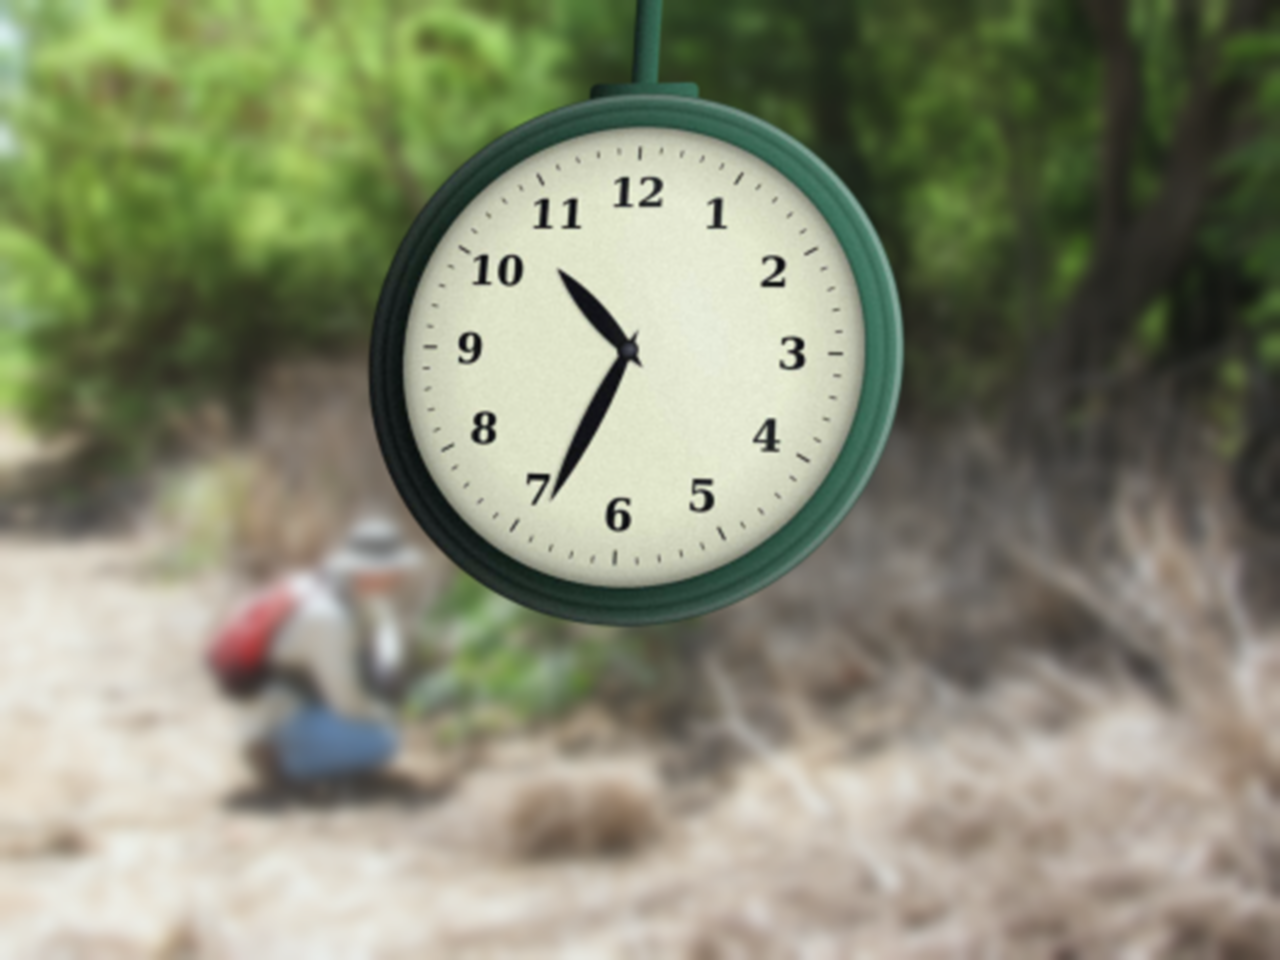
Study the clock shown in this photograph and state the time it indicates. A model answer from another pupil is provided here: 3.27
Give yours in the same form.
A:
10.34
